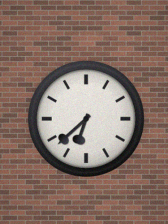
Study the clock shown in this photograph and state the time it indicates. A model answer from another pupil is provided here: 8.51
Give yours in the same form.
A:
6.38
